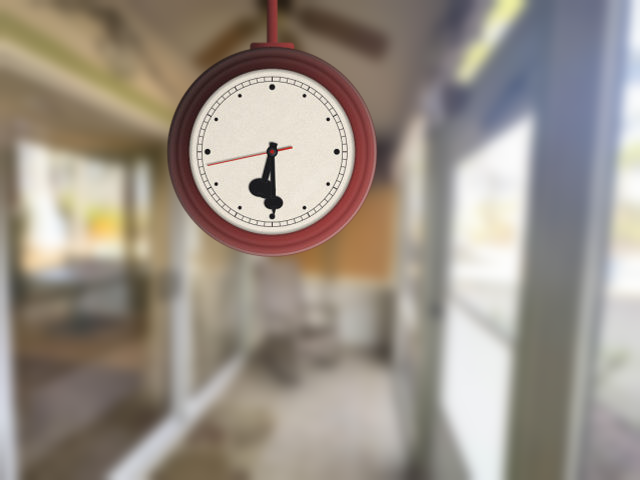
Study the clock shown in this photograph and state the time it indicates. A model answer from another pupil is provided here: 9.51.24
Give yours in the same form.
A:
6.29.43
